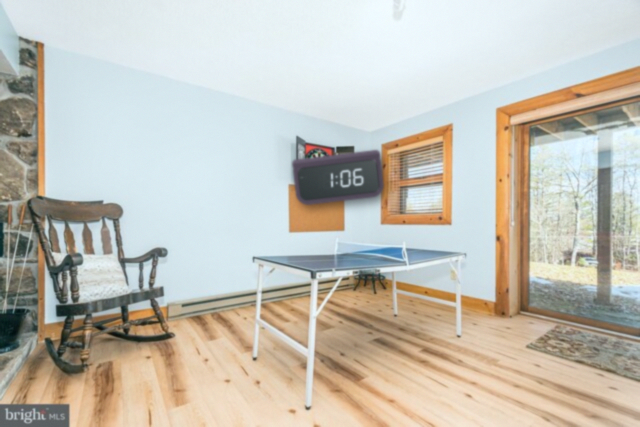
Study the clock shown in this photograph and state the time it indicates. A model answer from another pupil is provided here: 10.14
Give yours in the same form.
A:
1.06
